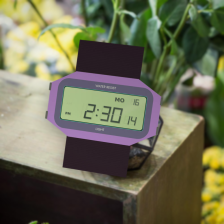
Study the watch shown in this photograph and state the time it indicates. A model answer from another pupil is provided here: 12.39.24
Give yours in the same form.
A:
2.30.14
